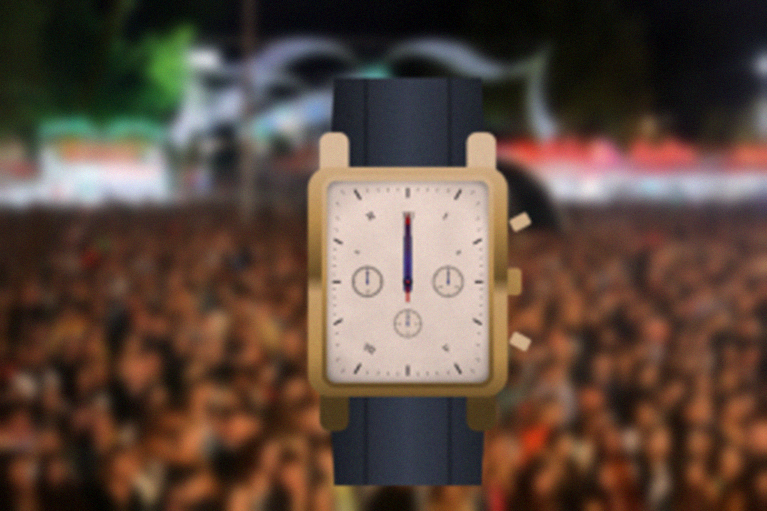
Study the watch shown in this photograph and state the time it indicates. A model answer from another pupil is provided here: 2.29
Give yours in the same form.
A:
12.00
